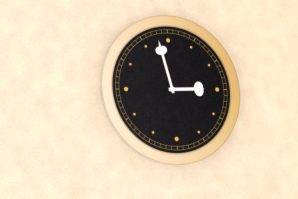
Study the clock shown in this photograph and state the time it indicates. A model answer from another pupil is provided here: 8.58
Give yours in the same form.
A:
2.58
